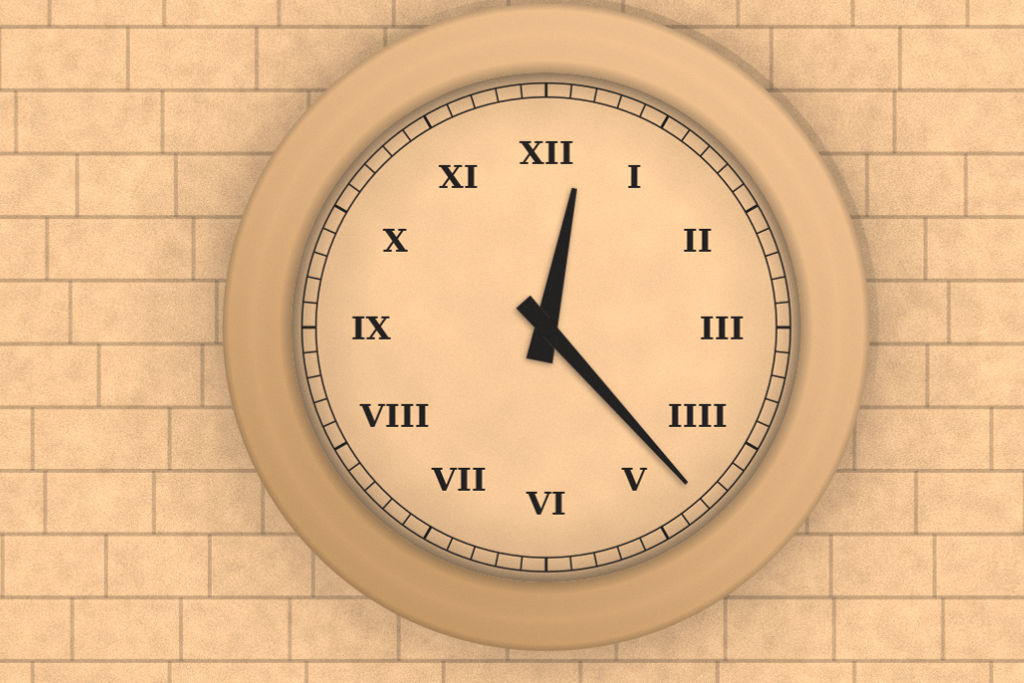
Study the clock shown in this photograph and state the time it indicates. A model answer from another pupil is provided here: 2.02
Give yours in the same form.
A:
12.23
